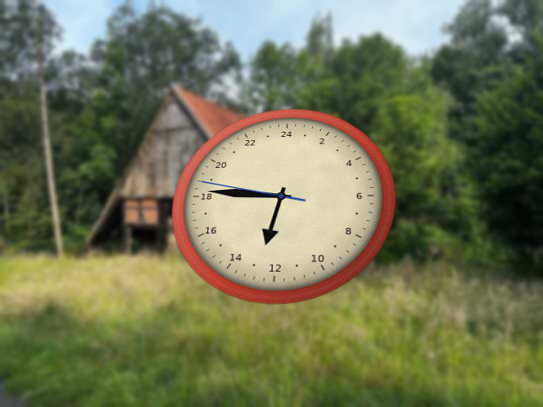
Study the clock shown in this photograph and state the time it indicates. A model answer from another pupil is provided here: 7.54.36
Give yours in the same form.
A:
12.45.47
